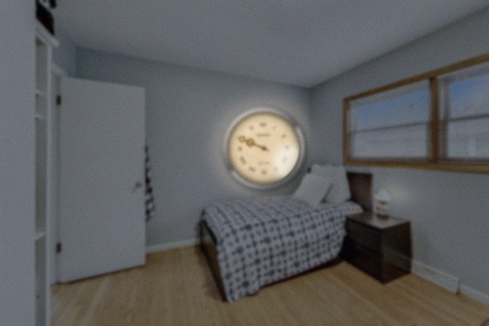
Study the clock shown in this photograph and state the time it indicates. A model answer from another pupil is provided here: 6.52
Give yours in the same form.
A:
9.49
